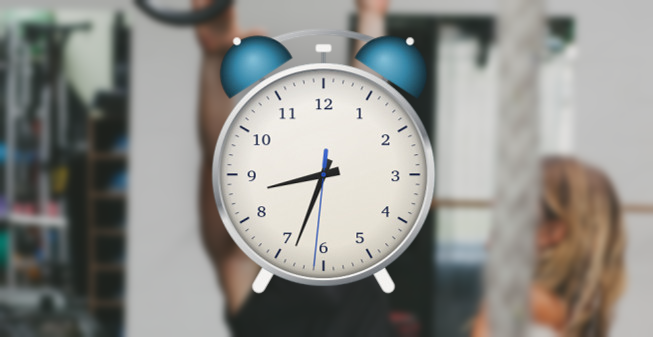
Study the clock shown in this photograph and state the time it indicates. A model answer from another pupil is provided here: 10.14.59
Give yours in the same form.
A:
8.33.31
